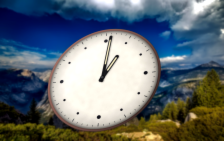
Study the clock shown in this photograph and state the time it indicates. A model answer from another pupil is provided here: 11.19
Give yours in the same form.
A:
1.01
